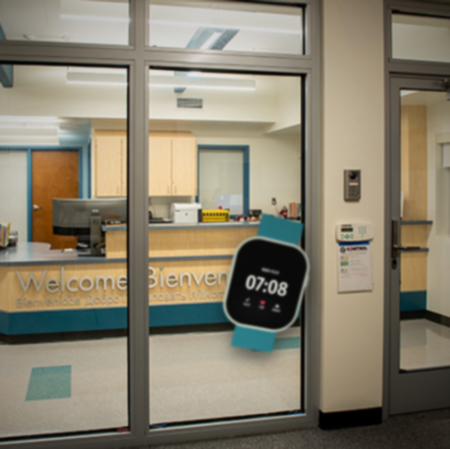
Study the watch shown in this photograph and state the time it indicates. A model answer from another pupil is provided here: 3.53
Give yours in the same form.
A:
7.08
